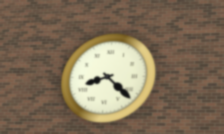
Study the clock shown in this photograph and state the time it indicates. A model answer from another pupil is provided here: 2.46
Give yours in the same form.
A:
8.22
